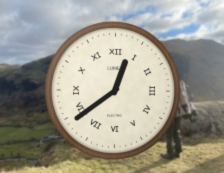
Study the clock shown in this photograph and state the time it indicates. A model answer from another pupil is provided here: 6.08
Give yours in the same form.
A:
12.39
